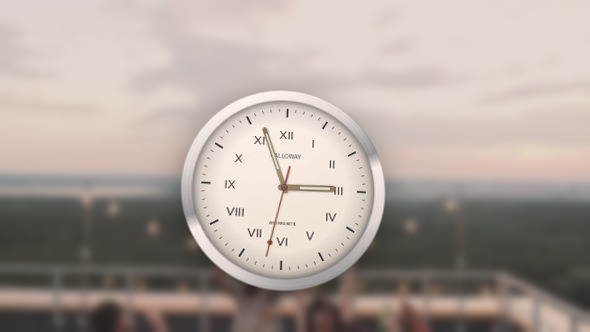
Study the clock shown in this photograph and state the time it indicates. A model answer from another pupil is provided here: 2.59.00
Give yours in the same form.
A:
2.56.32
